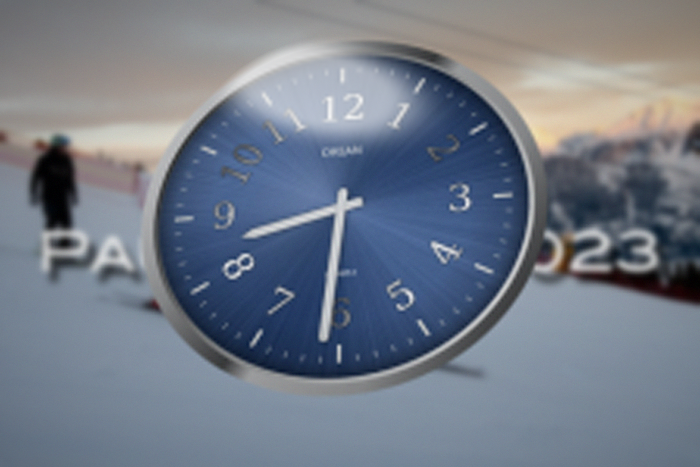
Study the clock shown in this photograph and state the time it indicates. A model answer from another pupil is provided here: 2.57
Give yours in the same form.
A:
8.31
